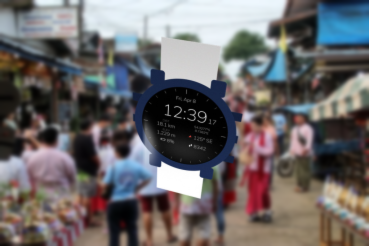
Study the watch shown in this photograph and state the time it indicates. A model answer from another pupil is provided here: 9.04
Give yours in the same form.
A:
12.39
